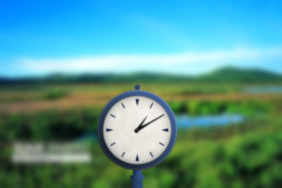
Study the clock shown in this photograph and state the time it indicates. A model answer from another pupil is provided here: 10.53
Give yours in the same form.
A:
1.10
